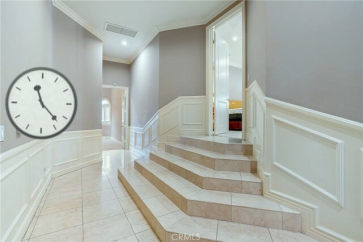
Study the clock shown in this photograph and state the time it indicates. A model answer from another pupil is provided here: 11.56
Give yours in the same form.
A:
11.23
